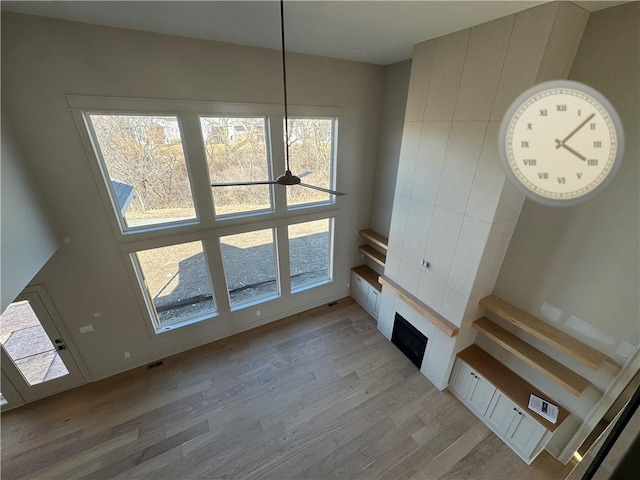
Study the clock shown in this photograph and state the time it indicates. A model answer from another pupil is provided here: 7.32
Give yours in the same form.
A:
4.08
